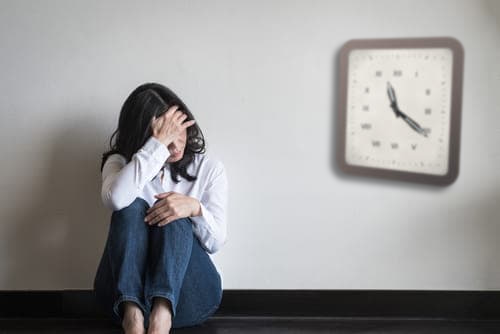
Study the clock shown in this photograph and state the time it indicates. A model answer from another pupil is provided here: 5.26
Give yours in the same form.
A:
11.21
